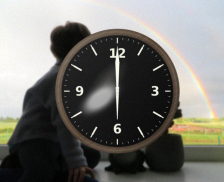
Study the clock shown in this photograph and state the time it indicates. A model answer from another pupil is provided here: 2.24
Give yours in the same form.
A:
6.00
